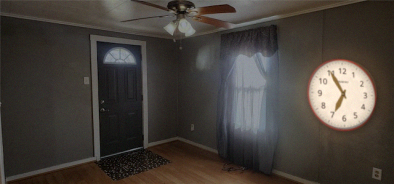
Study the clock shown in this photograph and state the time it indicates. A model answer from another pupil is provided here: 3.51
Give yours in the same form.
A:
6.55
